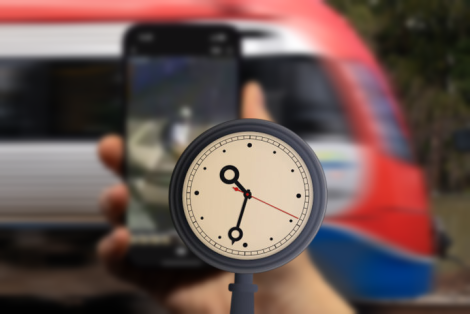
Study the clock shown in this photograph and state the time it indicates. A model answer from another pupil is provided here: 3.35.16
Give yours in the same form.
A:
10.32.19
